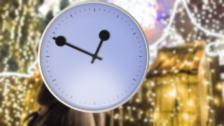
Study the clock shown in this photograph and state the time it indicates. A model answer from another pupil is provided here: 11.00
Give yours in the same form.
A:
12.49
